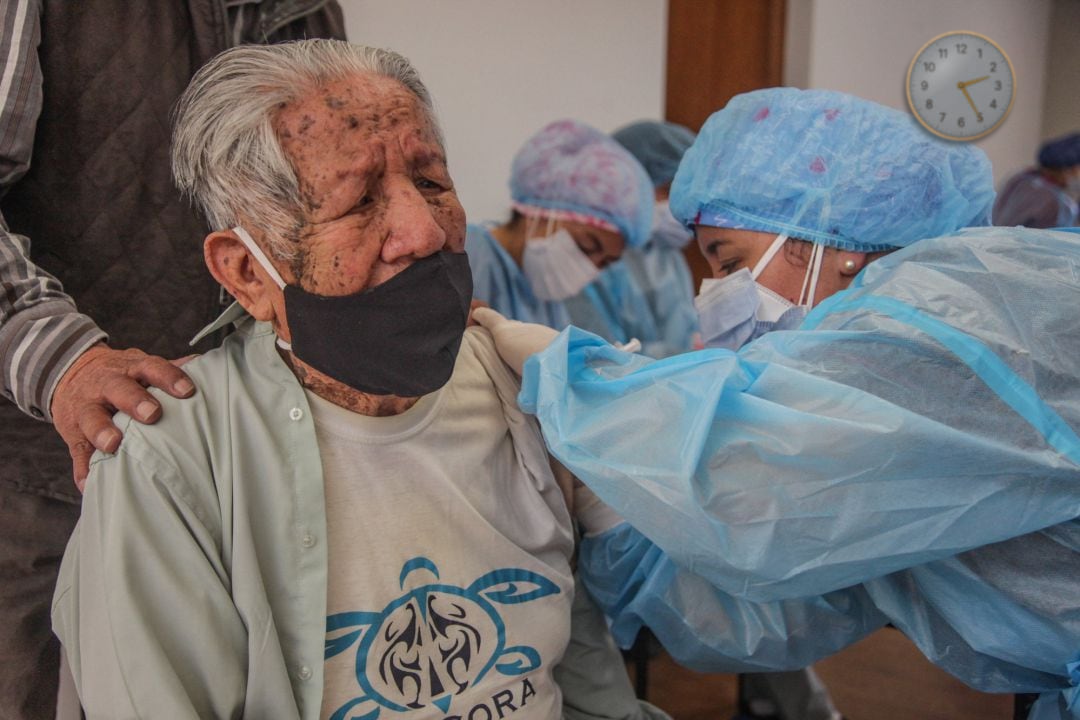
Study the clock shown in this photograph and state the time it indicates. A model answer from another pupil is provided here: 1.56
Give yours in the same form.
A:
2.25
